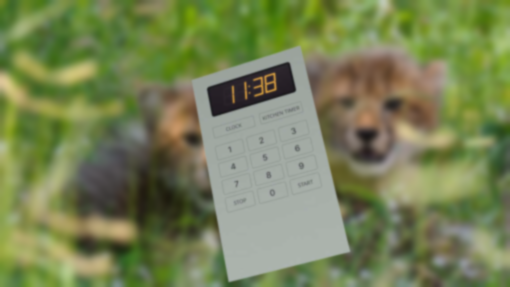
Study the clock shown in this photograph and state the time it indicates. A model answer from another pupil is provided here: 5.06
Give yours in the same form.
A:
11.38
